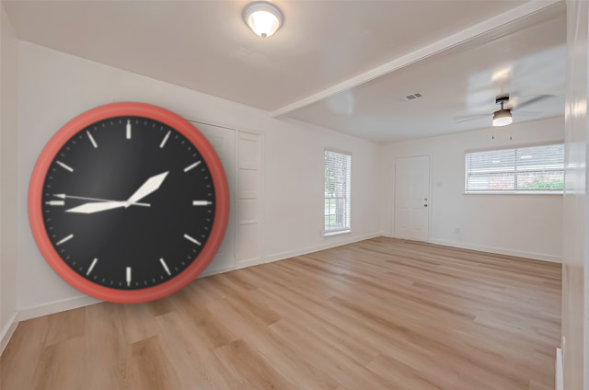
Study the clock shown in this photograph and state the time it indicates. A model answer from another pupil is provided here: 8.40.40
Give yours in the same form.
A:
1.43.46
